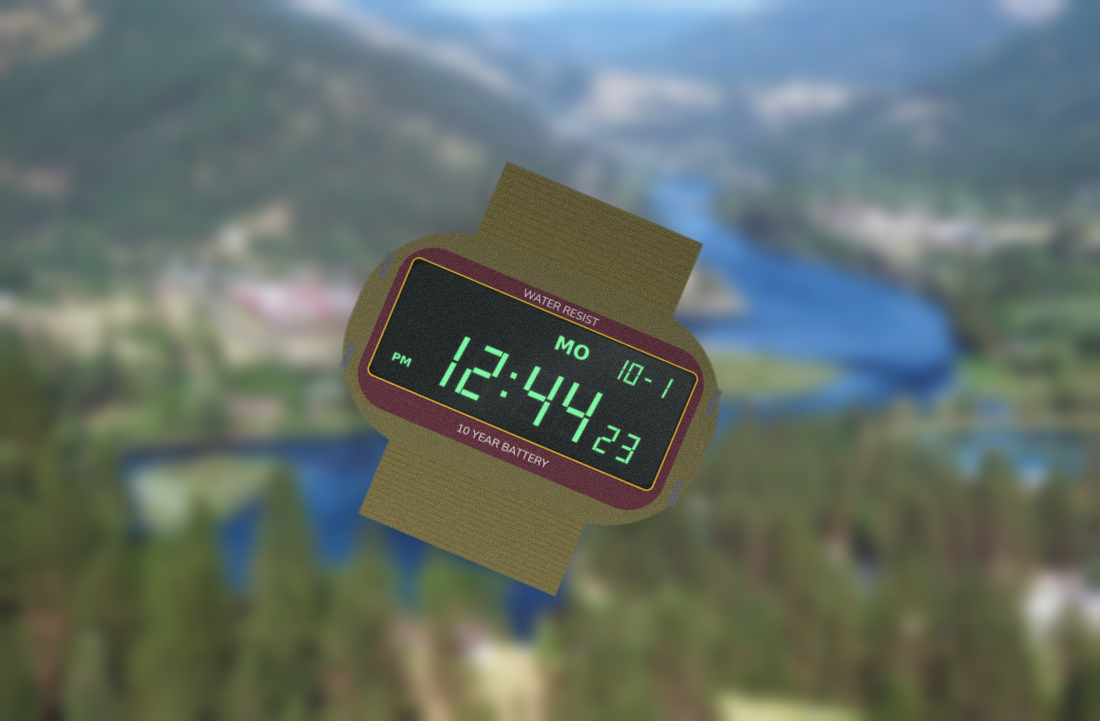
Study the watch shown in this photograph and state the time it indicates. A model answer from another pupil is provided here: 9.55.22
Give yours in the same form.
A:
12.44.23
